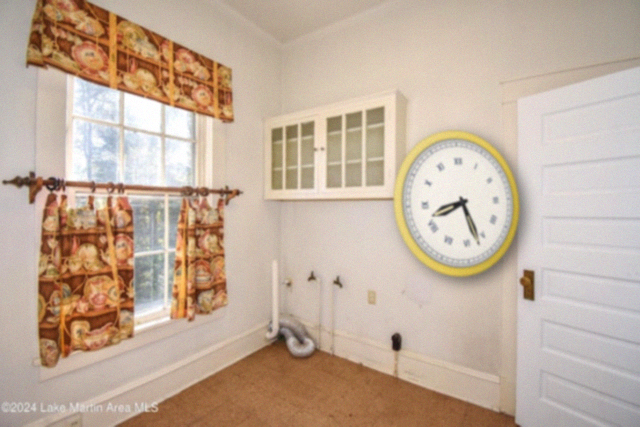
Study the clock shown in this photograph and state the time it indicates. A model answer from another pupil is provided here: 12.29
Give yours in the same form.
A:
8.27
